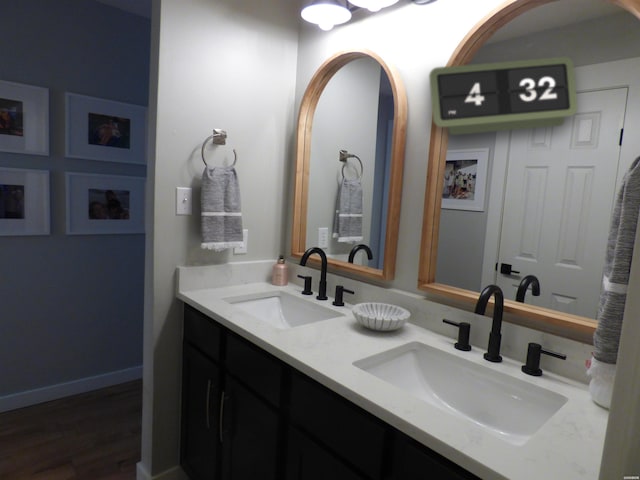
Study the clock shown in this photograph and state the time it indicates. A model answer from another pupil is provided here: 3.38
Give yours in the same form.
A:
4.32
